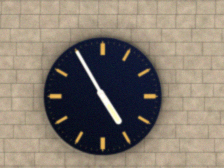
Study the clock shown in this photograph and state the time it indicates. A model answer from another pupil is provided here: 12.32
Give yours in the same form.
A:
4.55
